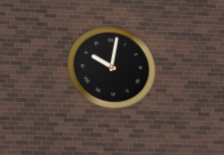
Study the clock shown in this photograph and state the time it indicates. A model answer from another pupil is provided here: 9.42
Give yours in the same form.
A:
10.02
